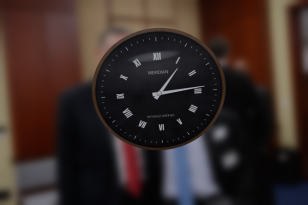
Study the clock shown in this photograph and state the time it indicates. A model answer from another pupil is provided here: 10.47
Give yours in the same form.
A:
1.14
